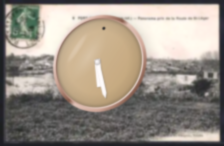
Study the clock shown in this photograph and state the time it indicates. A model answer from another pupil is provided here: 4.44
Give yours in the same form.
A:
5.26
